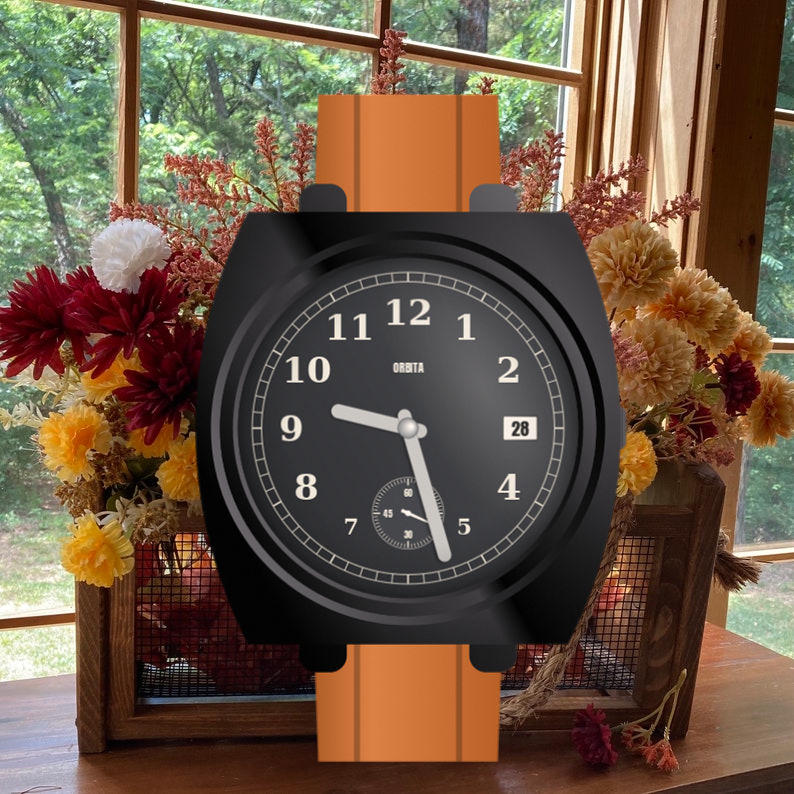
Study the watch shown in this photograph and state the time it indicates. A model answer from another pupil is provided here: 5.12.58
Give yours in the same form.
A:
9.27.19
